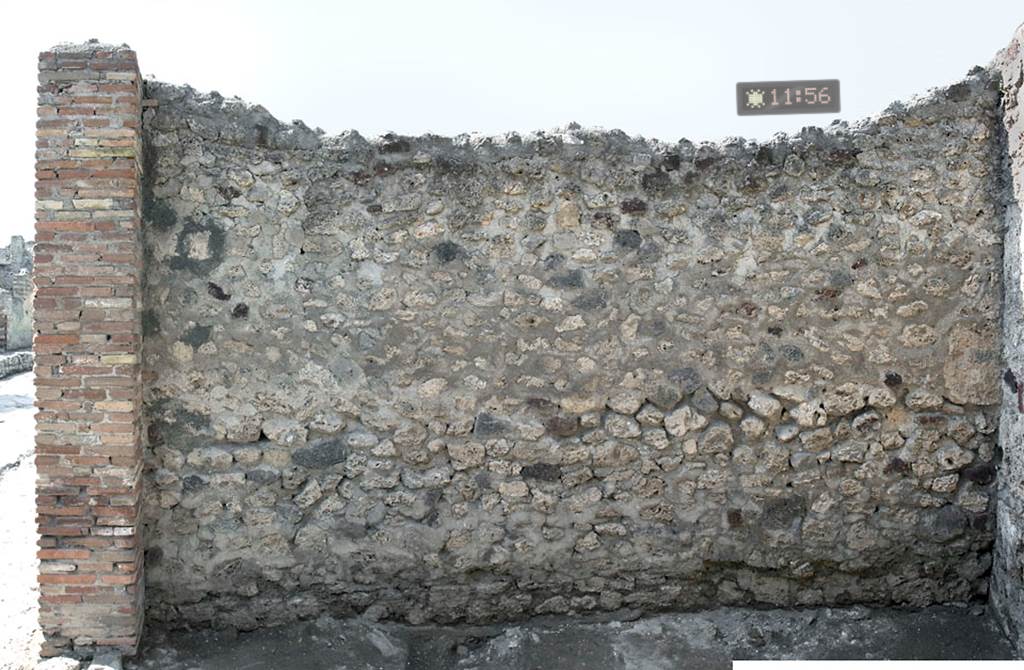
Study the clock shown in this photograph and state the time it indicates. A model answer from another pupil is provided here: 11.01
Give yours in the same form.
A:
11.56
